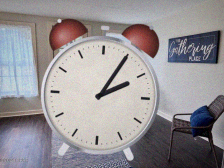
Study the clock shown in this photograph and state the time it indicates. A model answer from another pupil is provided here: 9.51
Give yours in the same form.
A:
2.05
